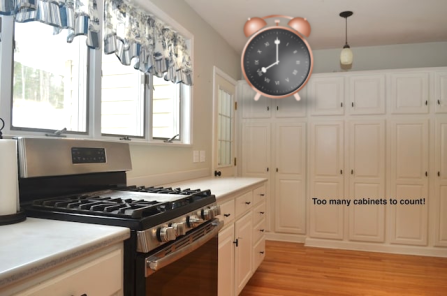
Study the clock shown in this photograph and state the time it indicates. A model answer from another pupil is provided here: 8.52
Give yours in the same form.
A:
8.00
